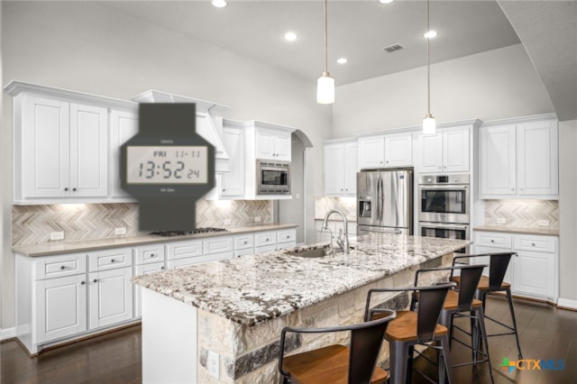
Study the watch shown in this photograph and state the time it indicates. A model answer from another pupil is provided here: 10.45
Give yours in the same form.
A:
13.52
